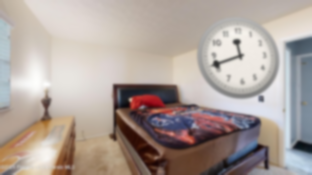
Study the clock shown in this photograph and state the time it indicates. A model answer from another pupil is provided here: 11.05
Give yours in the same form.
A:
11.42
